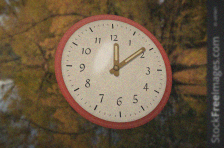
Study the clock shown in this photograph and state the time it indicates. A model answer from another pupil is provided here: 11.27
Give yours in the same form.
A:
12.09
